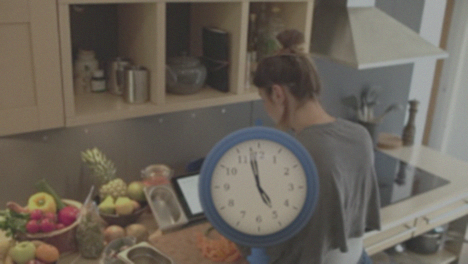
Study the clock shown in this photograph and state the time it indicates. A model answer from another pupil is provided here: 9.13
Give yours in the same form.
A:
4.58
